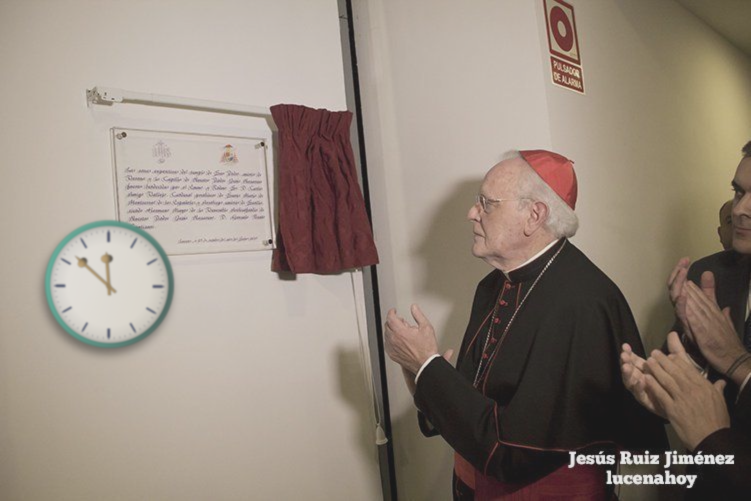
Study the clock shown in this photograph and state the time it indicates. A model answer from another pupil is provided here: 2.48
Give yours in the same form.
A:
11.52
